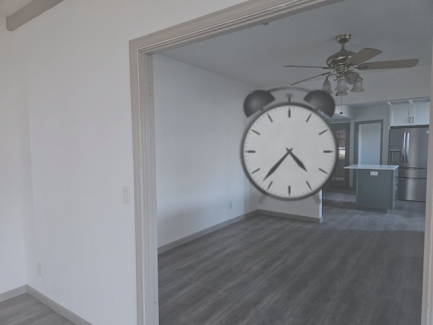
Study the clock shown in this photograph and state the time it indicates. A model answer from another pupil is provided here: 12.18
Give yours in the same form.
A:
4.37
